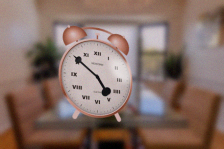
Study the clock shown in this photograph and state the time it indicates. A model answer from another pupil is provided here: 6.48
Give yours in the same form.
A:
4.51
